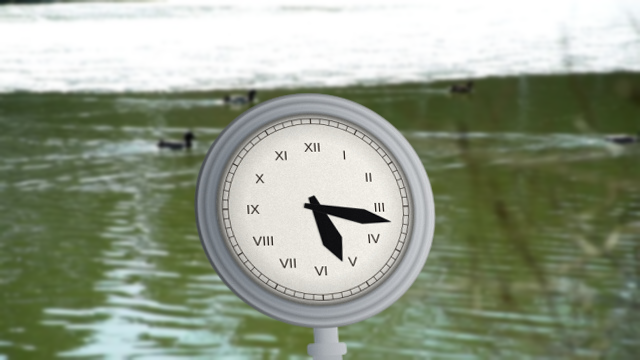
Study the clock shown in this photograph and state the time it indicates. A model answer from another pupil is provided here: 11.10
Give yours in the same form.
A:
5.17
